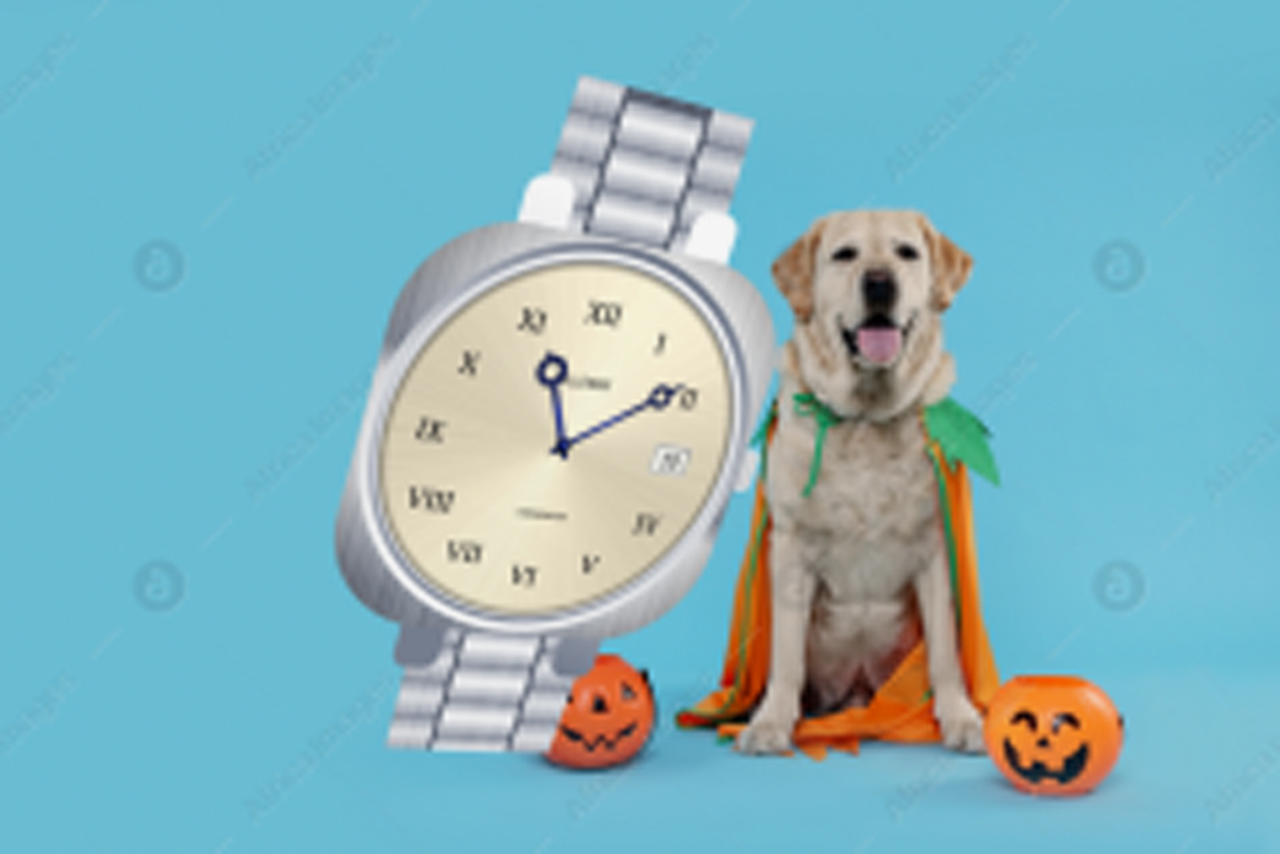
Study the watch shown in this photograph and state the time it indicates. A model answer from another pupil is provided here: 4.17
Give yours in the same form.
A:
11.09
